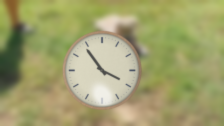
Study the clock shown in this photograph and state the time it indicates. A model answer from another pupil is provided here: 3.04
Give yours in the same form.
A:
3.54
